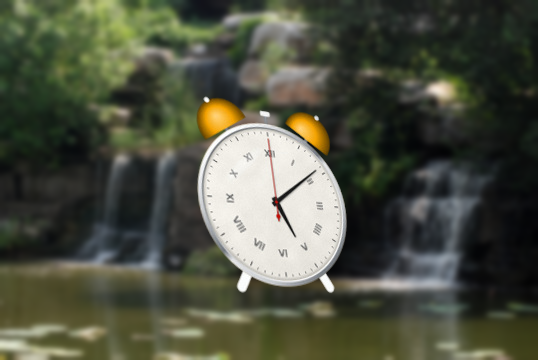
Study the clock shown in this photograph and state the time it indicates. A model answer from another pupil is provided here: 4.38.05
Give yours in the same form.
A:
5.09.00
